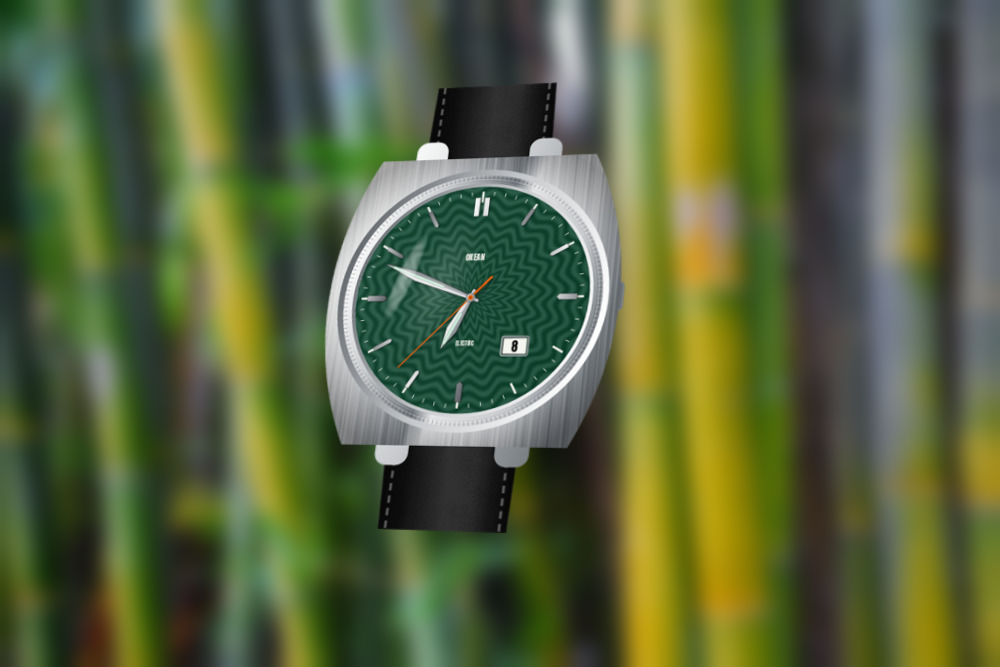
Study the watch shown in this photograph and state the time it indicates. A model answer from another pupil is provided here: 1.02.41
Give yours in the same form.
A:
6.48.37
